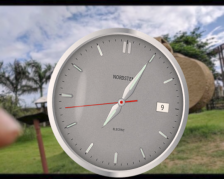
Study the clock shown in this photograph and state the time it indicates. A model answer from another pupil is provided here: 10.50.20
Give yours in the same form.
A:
7.04.43
